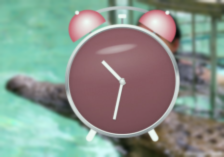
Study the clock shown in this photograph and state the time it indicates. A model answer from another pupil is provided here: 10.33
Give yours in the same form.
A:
10.32
